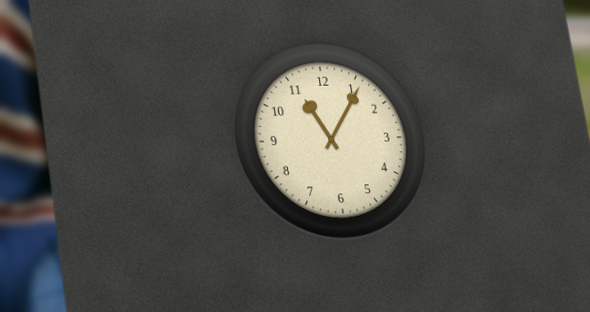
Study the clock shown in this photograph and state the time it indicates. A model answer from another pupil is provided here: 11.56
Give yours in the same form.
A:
11.06
